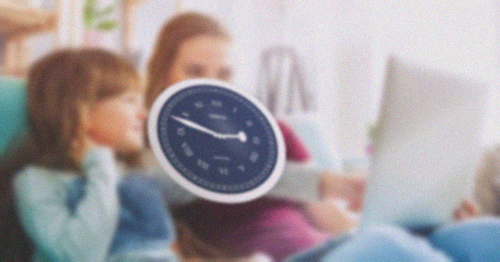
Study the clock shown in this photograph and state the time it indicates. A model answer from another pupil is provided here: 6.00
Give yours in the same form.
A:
2.48
